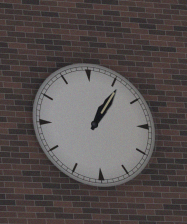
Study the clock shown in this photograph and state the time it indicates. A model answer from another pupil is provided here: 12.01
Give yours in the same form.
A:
1.06
